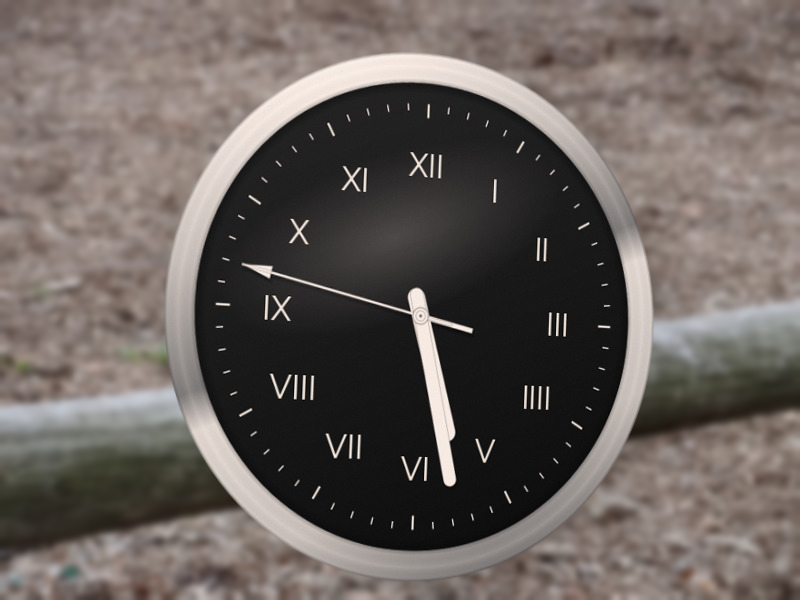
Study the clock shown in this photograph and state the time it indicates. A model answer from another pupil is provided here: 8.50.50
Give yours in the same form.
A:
5.27.47
